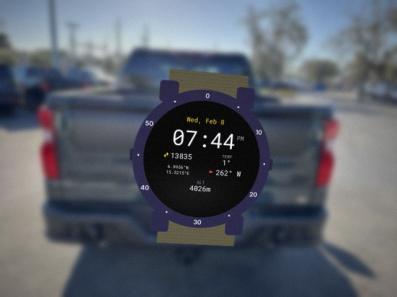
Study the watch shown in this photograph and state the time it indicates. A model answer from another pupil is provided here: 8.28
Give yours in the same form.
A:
7.44
